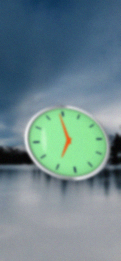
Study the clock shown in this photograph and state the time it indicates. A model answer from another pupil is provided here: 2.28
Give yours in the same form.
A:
6.59
